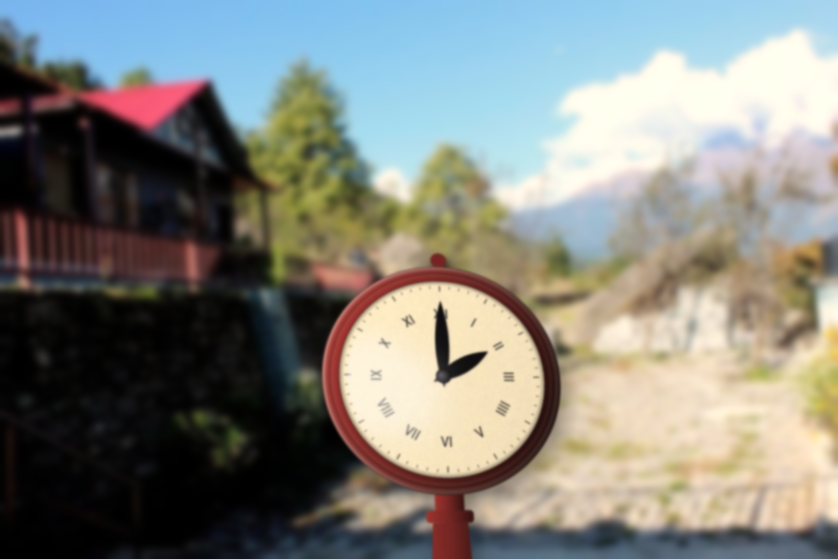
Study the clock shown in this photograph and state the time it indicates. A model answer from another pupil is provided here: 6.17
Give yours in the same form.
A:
2.00
